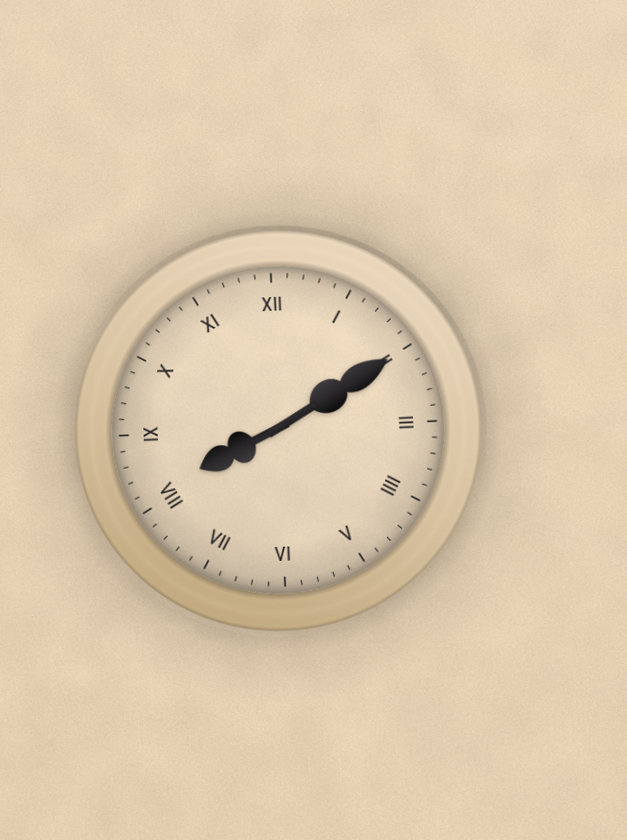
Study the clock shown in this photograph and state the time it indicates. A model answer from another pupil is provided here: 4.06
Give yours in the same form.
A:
8.10
